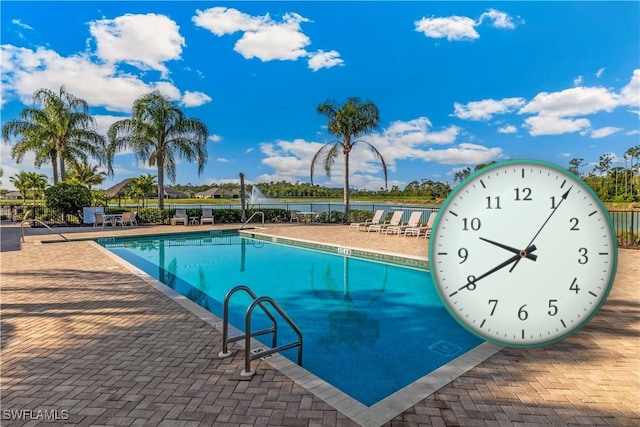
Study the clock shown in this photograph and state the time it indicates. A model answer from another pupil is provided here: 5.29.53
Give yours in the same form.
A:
9.40.06
